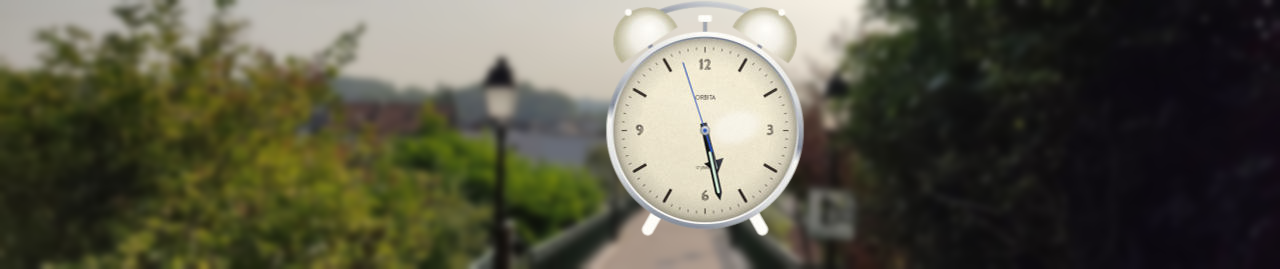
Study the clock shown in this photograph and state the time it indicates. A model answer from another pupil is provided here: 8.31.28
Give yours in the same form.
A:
5.27.57
